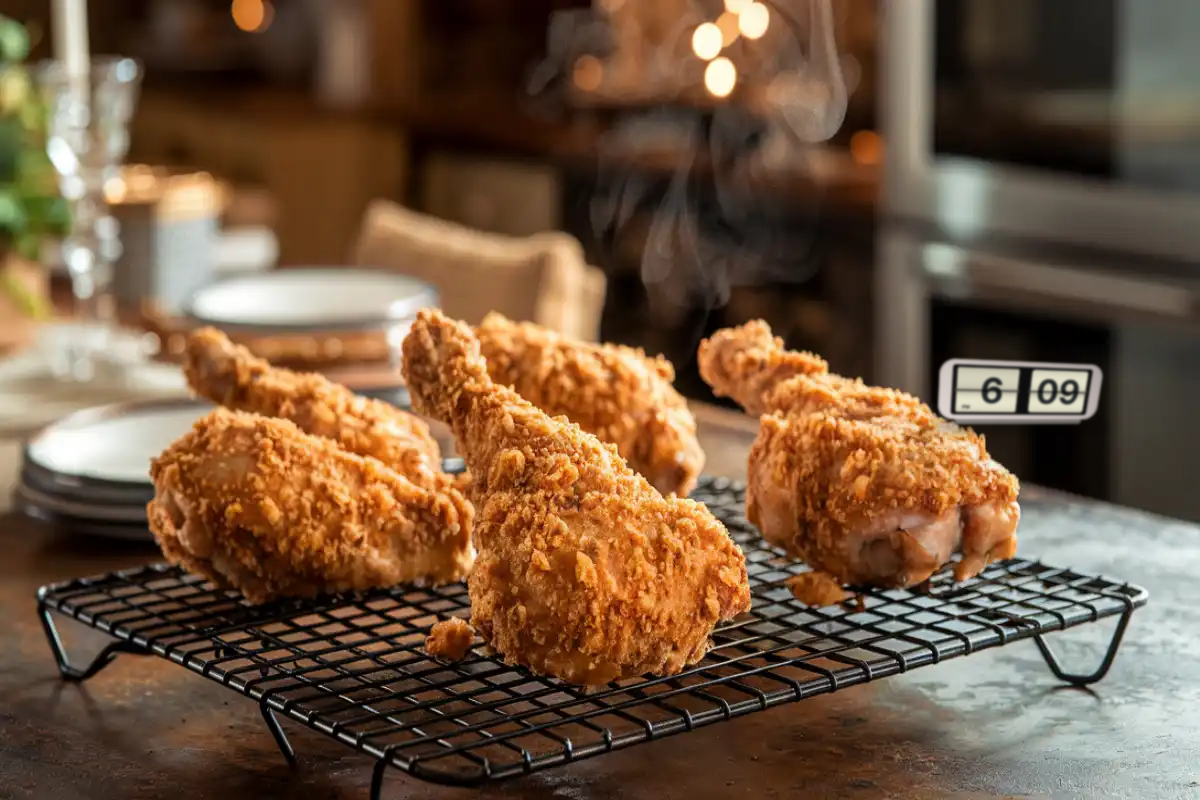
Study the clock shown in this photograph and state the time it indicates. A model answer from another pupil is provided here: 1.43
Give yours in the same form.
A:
6.09
